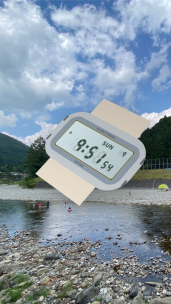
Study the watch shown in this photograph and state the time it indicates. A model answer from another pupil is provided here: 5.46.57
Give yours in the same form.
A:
9.51.54
